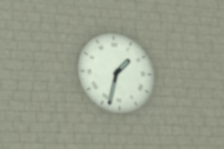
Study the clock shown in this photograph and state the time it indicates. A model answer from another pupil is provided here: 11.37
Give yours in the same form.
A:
1.33
